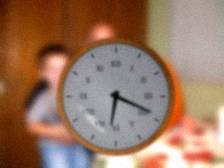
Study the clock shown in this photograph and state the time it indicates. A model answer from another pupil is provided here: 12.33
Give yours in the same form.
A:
6.19
